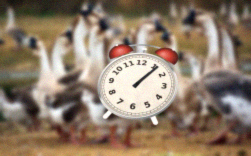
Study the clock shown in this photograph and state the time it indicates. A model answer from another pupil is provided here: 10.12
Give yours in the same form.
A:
1.06
